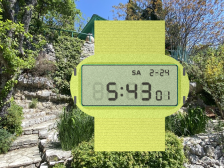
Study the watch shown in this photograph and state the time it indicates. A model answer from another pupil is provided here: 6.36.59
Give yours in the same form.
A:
5.43.01
